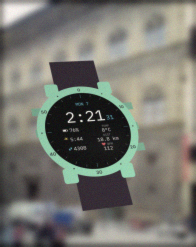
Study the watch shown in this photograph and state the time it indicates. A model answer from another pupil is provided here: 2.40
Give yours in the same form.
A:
2.21
